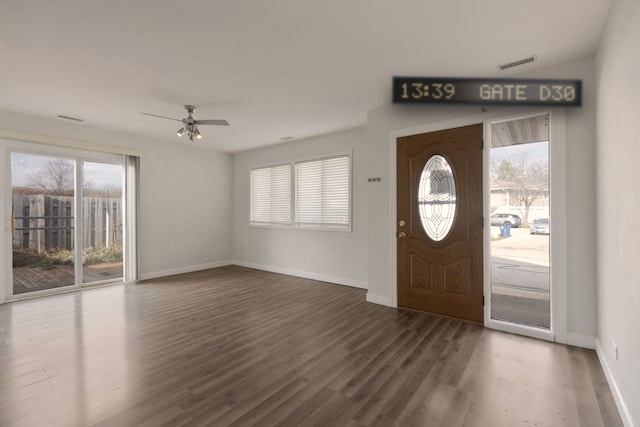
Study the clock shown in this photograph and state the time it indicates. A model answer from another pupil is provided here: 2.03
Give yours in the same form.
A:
13.39
